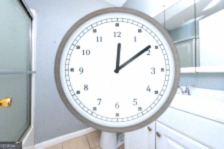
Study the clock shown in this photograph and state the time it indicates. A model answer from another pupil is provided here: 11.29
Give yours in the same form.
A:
12.09
